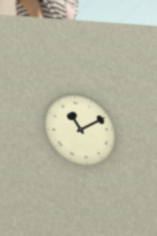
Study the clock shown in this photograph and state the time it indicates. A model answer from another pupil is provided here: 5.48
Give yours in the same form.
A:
11.11
